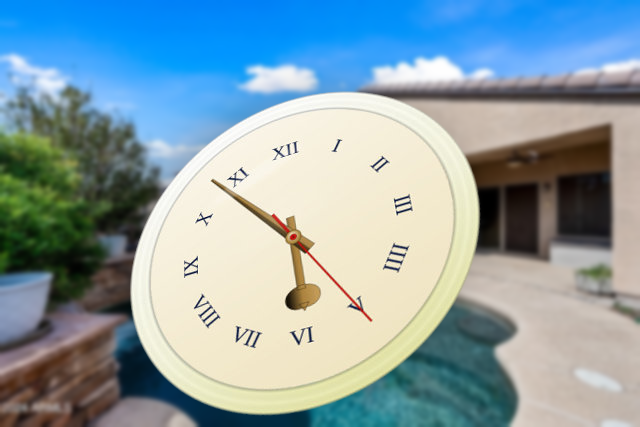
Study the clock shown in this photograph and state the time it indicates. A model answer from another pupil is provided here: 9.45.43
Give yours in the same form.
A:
5.53.25
